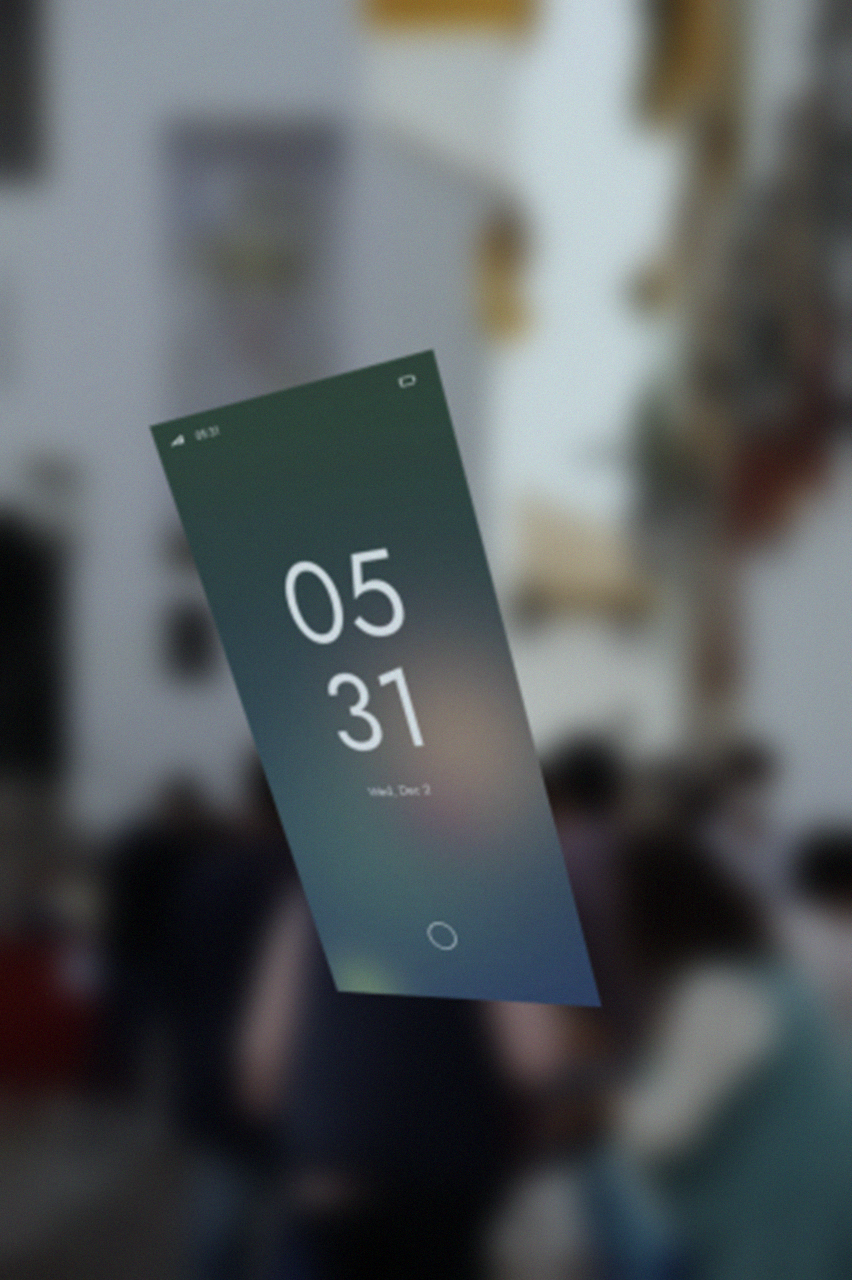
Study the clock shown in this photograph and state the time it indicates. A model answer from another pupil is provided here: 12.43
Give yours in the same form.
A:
5.31
